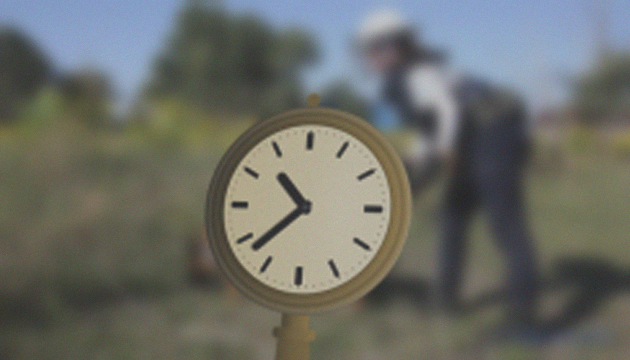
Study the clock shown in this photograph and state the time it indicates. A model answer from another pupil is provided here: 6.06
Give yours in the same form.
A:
10.38
